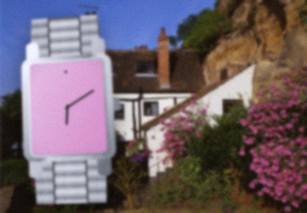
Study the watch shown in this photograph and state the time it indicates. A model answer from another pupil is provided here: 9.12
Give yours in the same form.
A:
6.10
